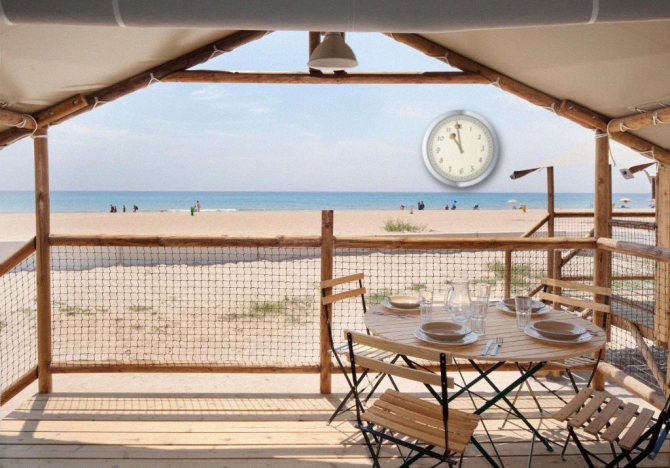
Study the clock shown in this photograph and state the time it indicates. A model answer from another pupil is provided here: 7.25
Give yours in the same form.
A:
10.59
